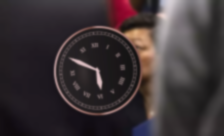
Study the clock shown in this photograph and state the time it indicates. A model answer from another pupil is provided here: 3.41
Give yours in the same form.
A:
5.50
